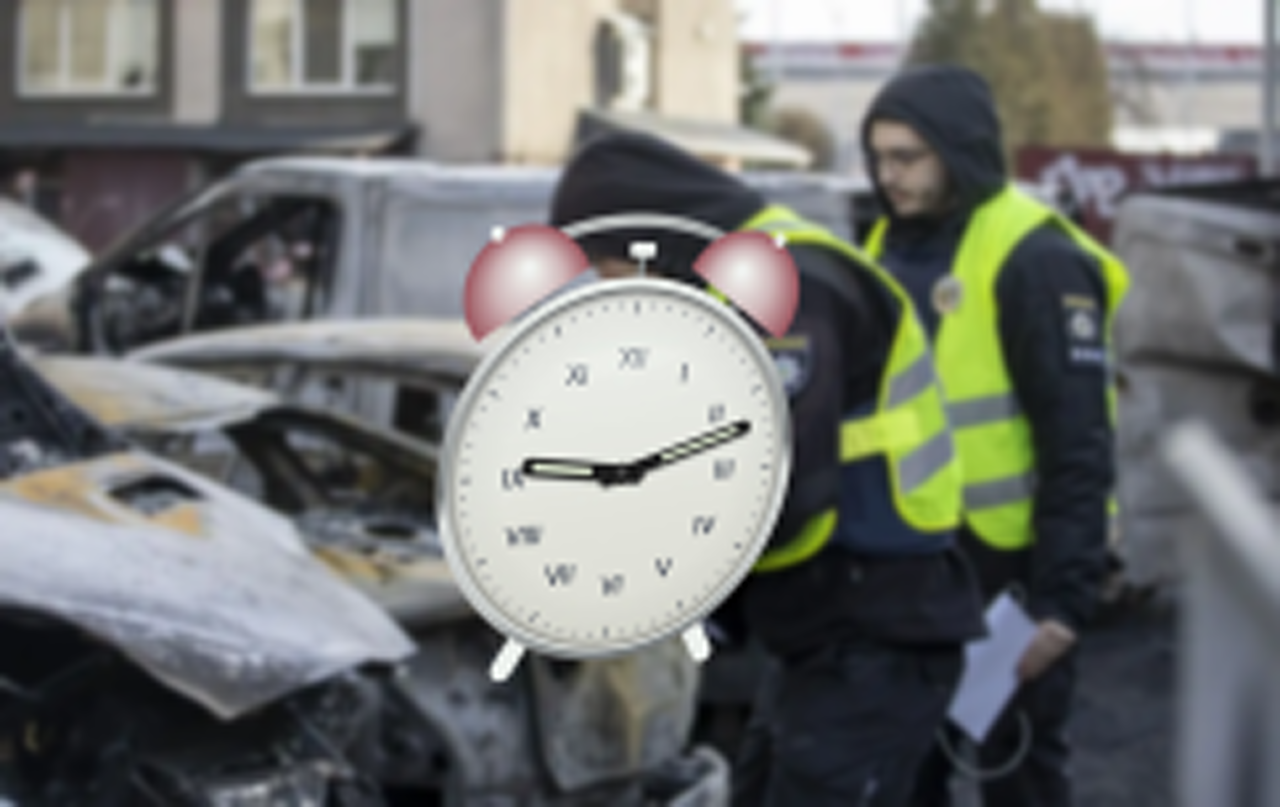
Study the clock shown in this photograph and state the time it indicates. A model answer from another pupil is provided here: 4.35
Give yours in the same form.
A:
9.12
